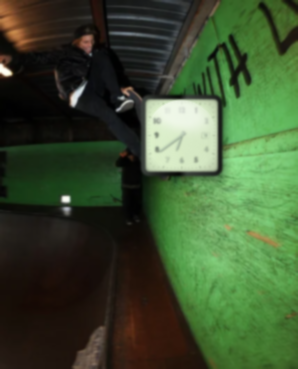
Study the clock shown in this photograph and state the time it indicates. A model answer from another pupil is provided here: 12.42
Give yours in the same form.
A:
6.39
